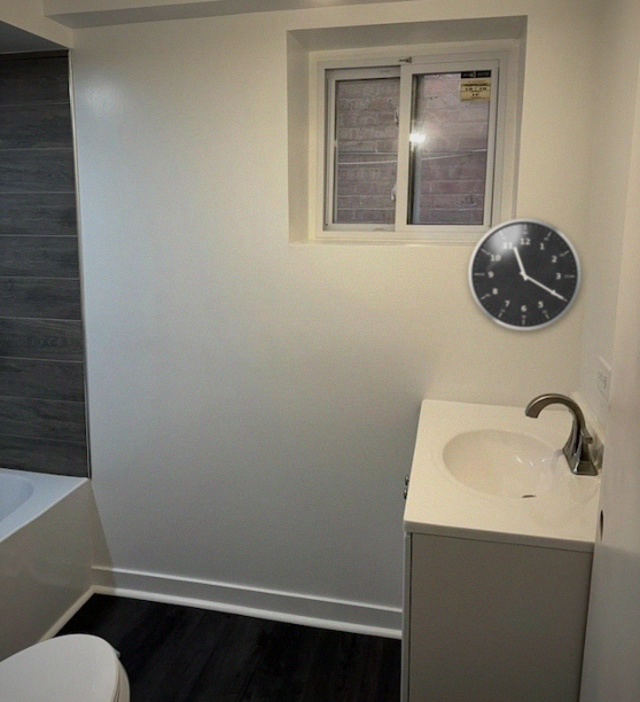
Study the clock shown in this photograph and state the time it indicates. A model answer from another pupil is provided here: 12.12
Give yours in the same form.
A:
11.20
